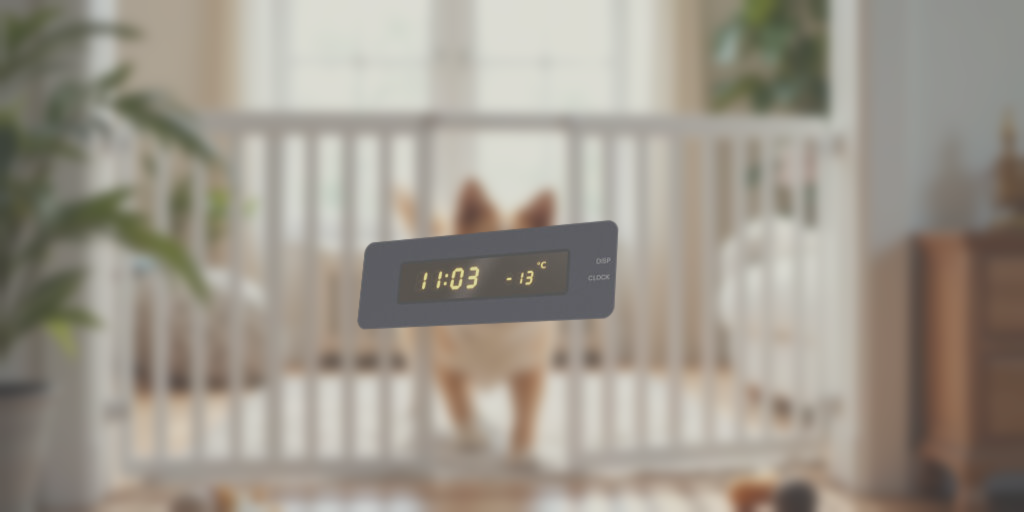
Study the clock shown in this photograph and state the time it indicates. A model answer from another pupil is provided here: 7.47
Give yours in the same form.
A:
11.03
